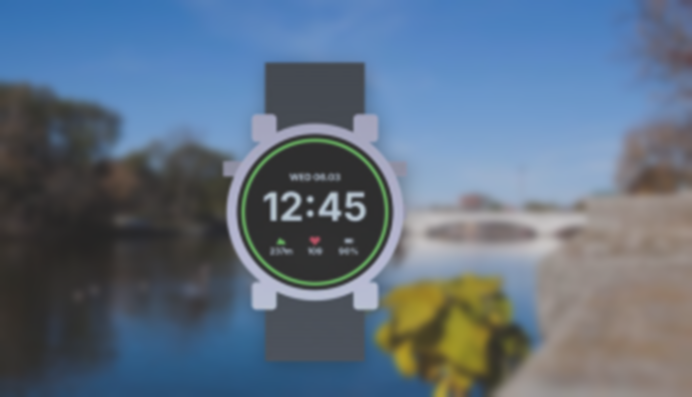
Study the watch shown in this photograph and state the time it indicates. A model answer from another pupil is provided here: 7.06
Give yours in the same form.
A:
12.45
